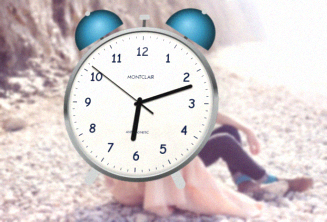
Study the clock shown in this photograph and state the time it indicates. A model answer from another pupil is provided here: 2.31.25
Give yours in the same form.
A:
6.11.51
